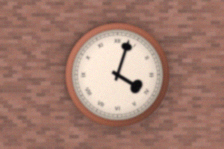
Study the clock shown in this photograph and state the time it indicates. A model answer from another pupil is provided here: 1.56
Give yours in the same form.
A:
4.03
